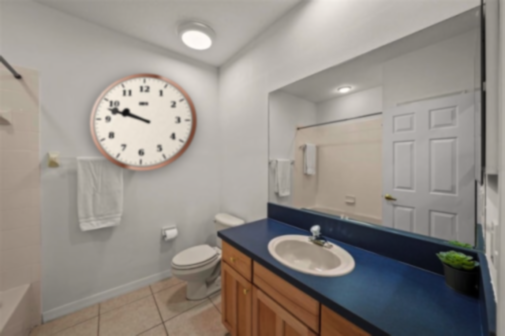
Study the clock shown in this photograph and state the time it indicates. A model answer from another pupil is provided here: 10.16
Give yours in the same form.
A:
9.48
